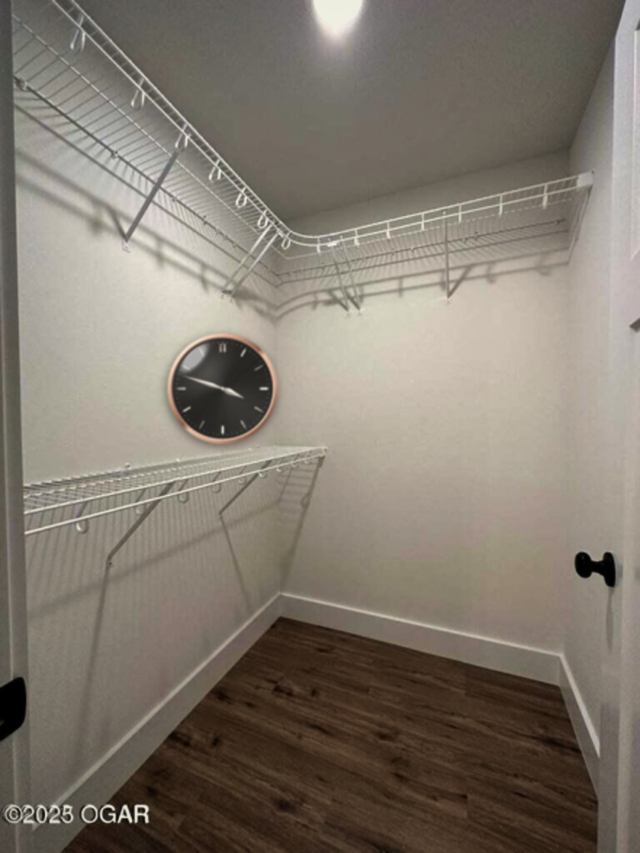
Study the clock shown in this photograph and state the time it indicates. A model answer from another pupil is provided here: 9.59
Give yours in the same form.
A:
3.48
